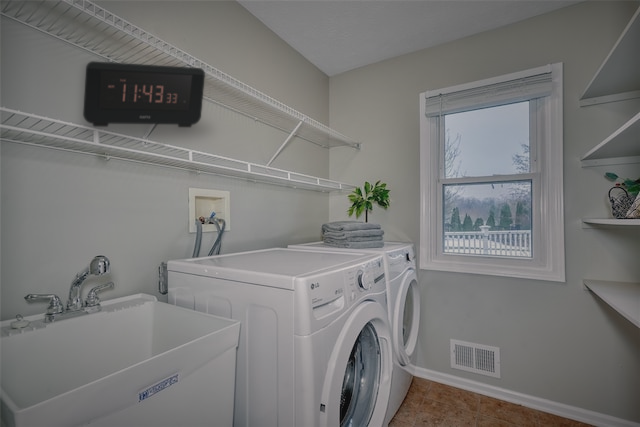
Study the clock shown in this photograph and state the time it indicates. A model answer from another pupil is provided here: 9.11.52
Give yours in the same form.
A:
11.43.33
